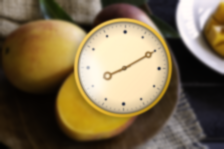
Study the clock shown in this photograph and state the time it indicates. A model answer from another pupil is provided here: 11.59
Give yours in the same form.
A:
8.10
